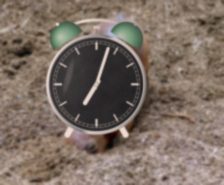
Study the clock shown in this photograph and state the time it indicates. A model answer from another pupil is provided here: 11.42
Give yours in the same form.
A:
7.03
